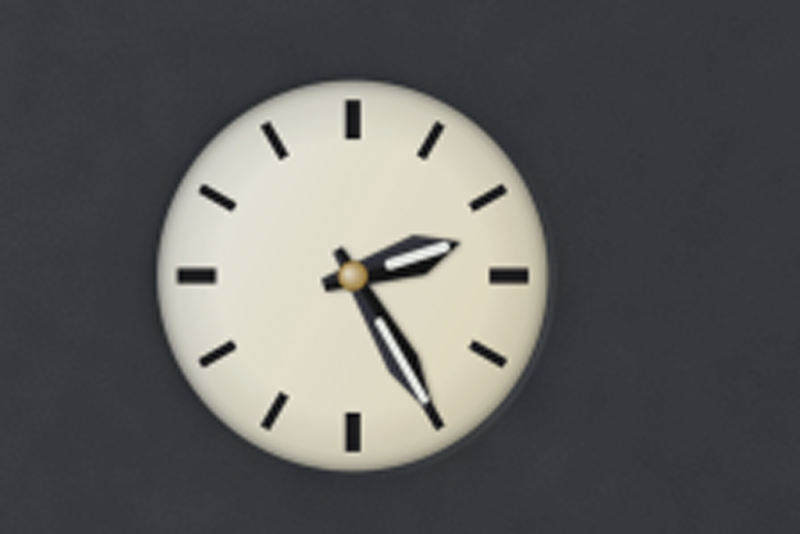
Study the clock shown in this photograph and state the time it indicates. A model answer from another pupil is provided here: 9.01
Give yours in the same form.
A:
2.25
